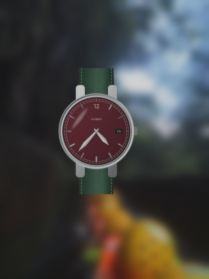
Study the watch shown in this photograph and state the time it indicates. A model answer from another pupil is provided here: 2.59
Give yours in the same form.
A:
4.37
